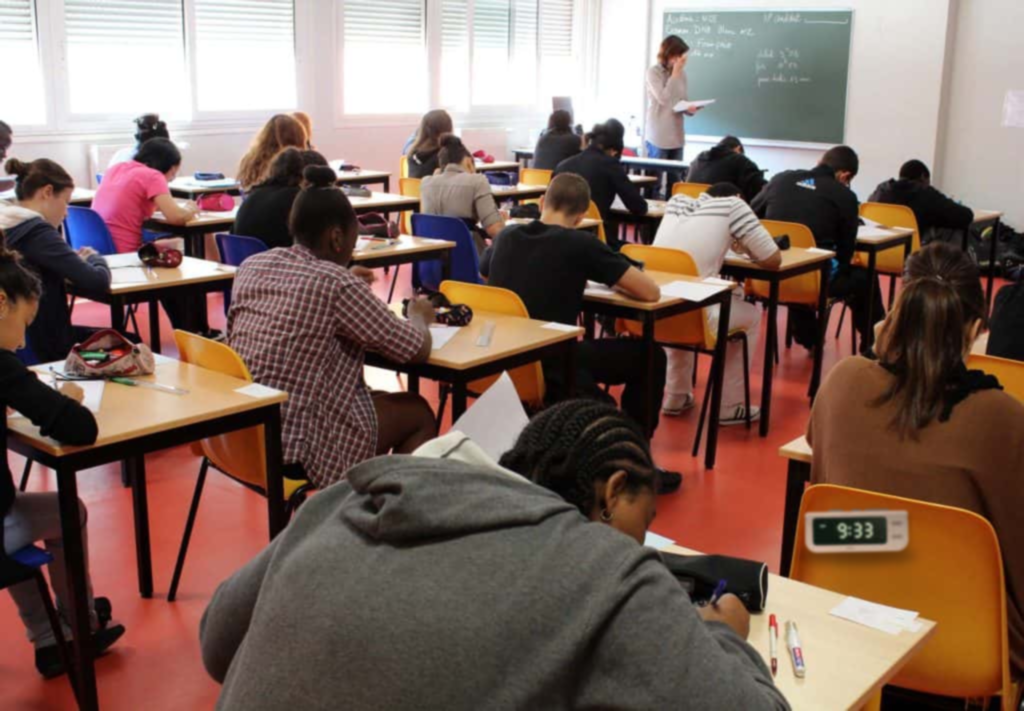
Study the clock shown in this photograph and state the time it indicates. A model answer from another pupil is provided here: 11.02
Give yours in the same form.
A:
9.33
